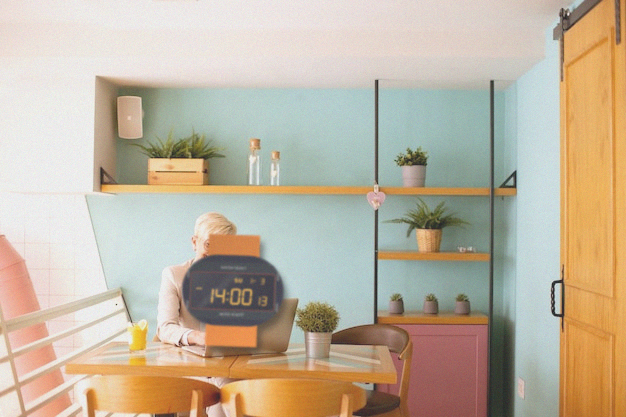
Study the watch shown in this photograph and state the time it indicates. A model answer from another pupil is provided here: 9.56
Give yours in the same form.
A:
14.00
